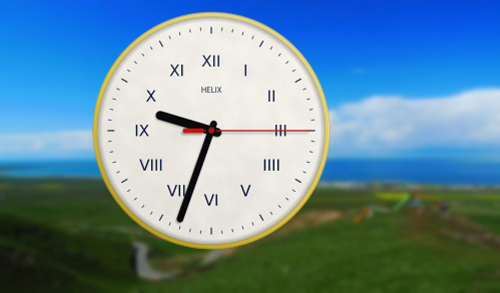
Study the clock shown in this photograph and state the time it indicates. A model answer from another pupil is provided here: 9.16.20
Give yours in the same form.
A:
9.33.15
